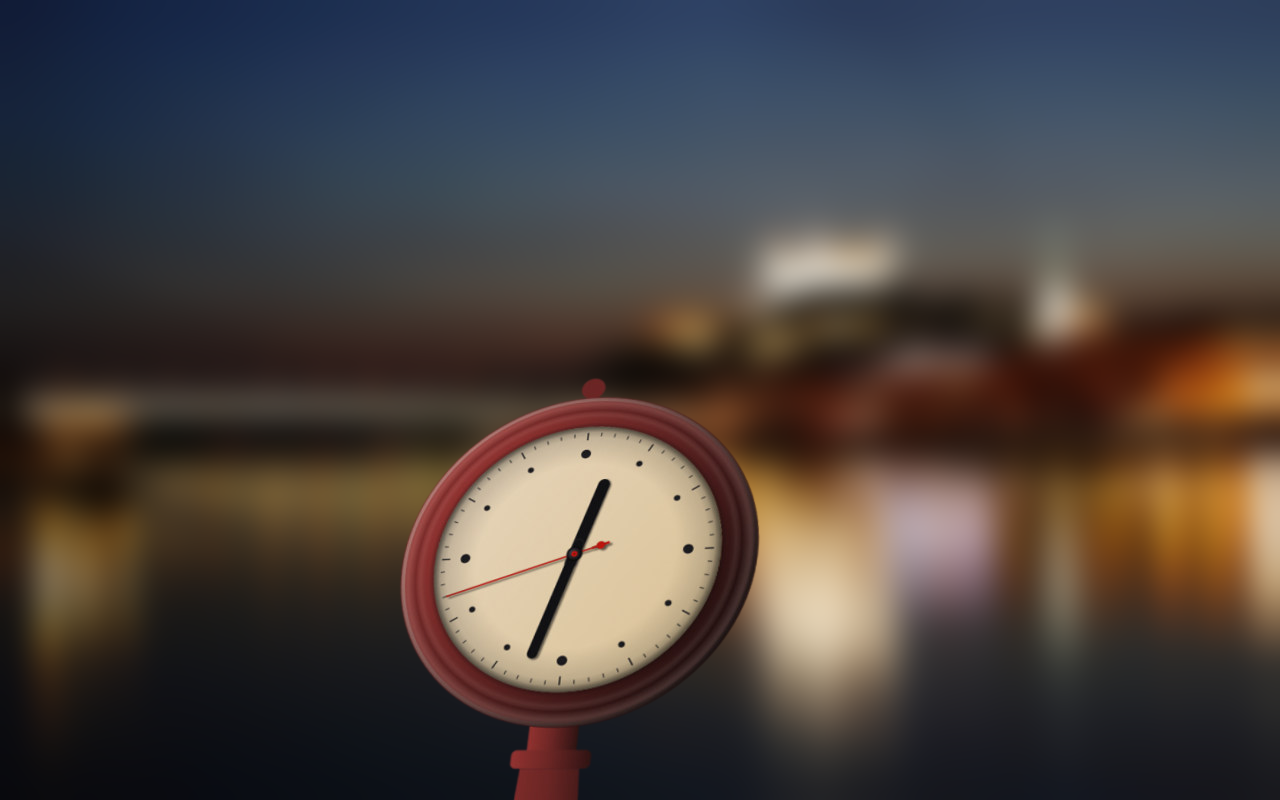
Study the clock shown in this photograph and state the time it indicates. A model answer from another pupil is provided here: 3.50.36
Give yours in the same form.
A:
12.32.42
